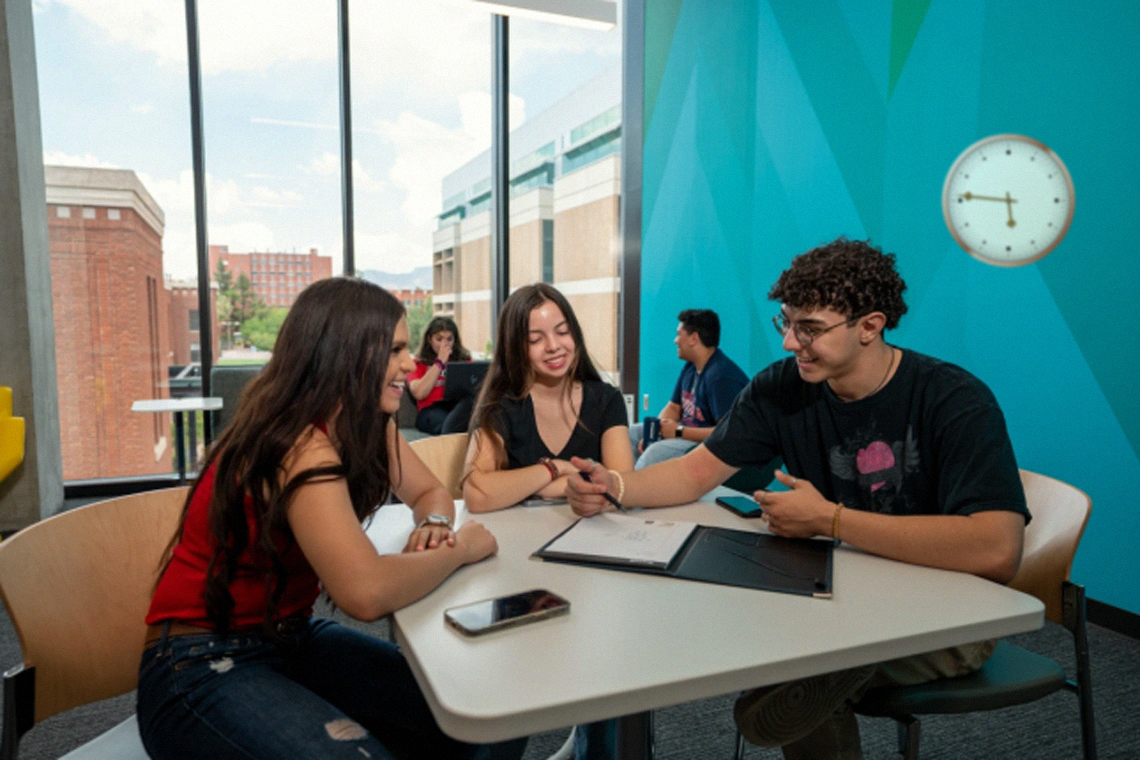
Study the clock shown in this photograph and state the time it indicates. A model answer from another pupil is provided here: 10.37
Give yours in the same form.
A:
5.46
